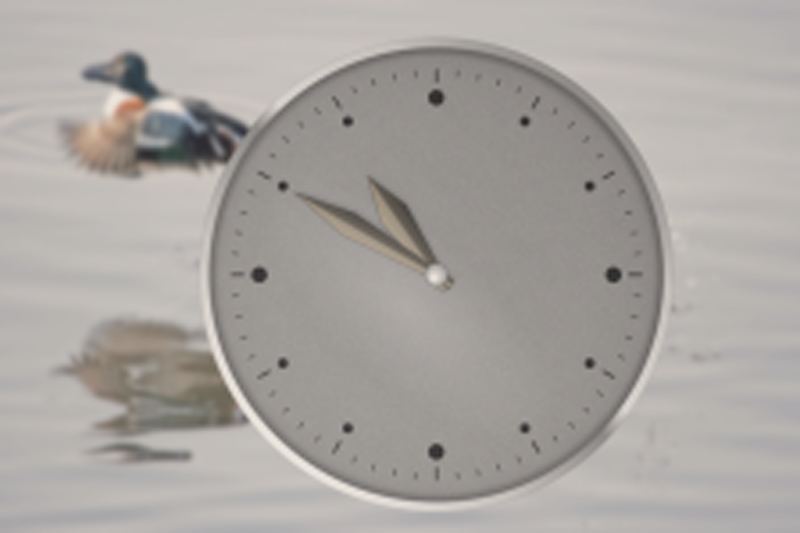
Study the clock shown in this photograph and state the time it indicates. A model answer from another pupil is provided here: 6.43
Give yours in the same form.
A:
10.50
